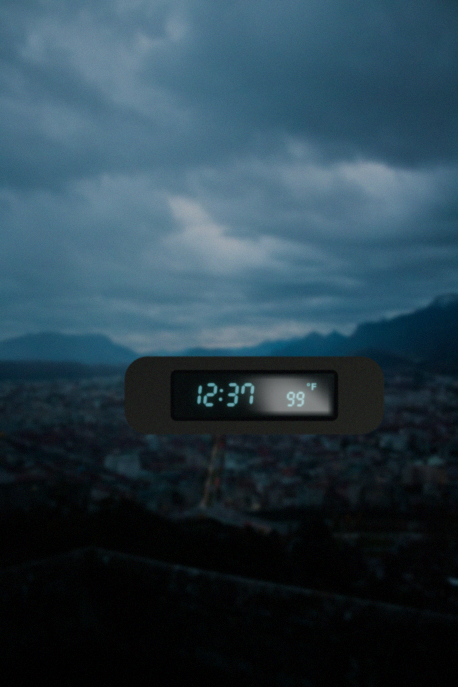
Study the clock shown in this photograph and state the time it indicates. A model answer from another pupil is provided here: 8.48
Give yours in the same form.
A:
12.37
